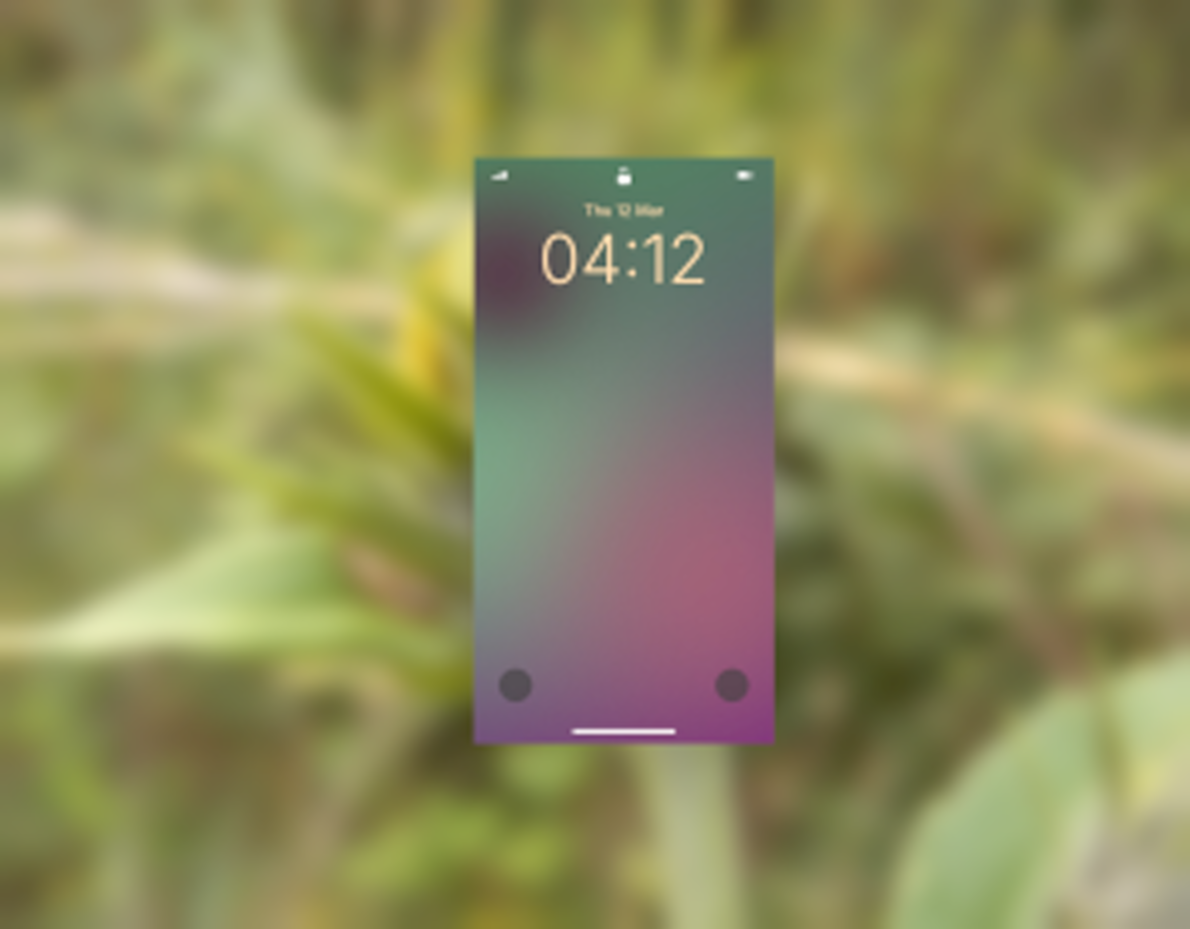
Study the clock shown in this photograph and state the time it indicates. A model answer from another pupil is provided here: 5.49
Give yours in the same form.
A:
4.12
